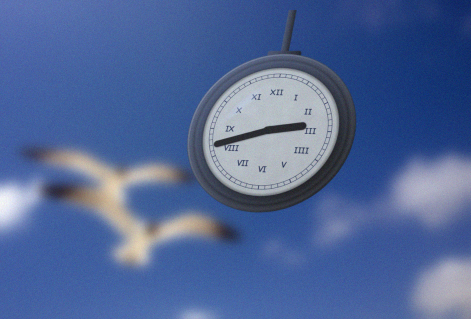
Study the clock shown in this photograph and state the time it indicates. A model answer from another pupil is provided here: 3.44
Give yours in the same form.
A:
2.42
